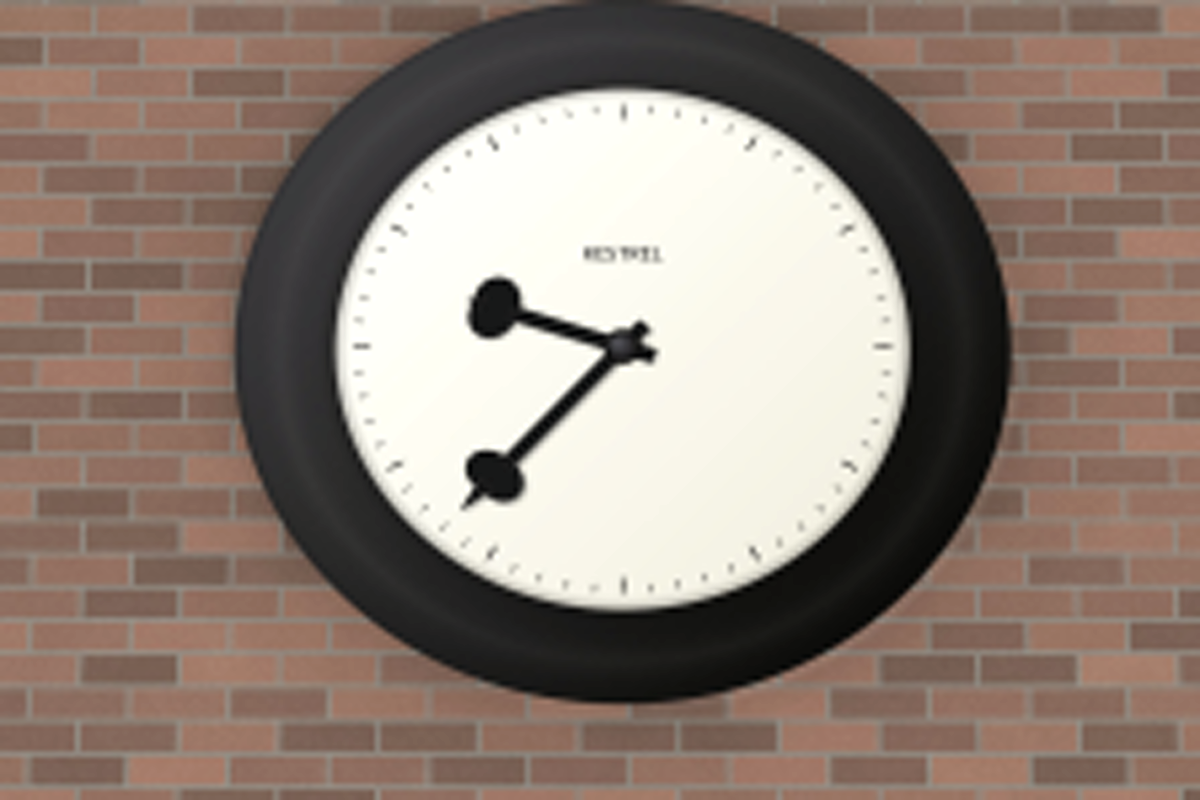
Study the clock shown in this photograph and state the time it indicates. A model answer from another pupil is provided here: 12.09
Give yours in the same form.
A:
9.37
